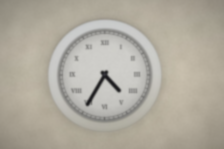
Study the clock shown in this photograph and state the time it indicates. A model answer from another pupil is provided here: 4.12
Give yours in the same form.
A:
4.35
